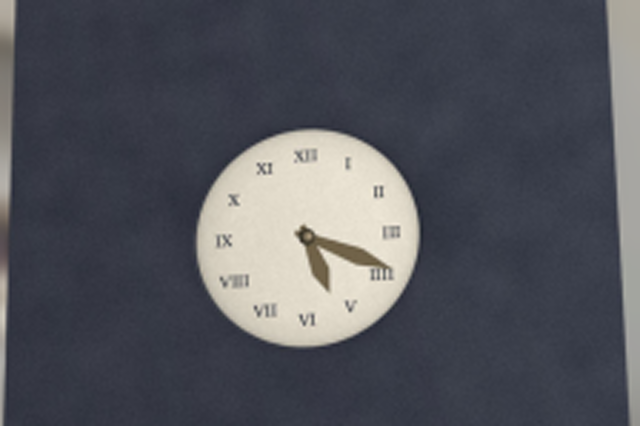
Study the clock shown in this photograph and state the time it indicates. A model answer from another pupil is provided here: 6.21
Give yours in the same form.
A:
5.19
